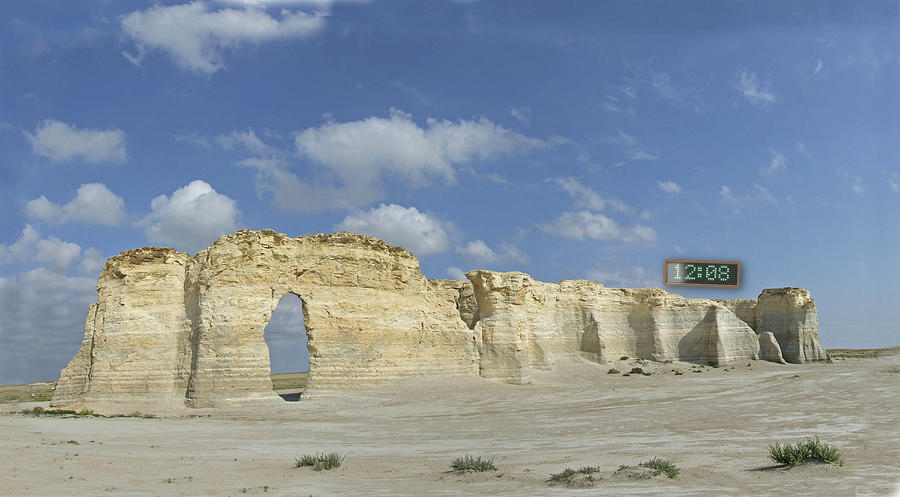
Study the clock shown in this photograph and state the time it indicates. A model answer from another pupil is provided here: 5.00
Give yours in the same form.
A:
12.08
